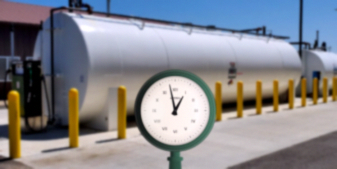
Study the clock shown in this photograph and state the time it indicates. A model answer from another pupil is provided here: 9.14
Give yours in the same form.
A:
12.58
